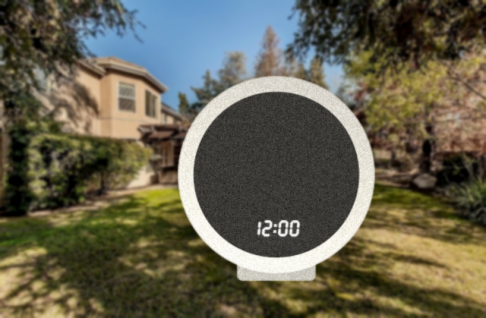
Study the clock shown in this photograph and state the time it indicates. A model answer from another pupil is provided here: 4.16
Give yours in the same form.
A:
12.00
